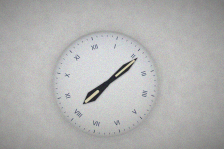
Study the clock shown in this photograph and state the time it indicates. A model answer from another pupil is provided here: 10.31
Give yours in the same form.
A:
8.11
